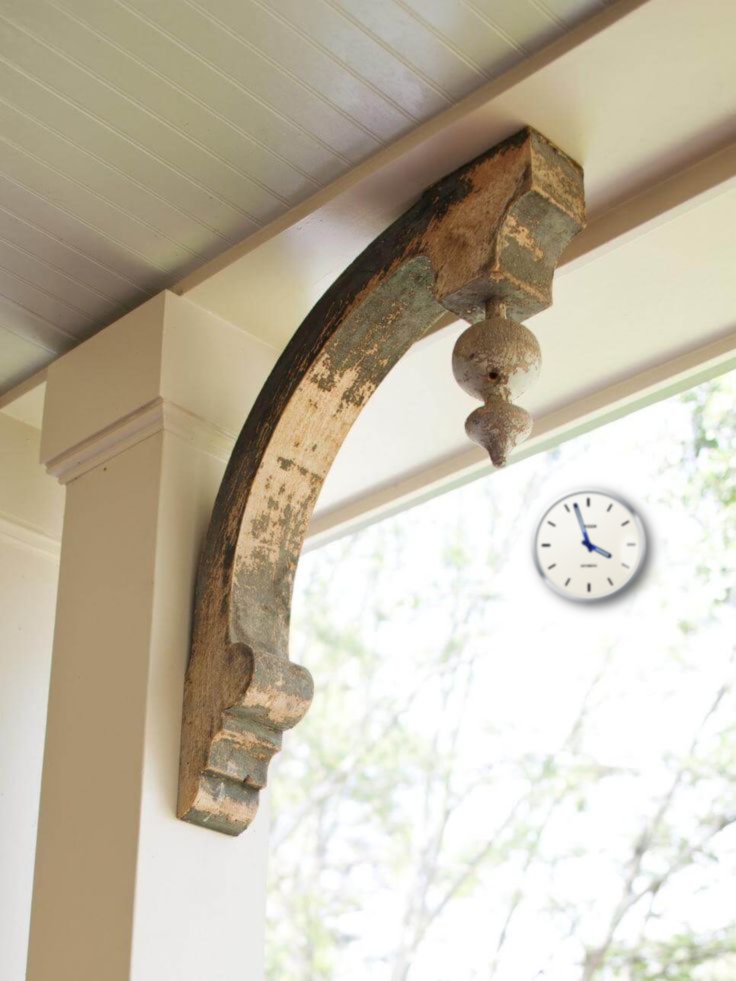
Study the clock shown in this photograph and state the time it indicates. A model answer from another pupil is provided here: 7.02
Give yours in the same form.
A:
3.57
